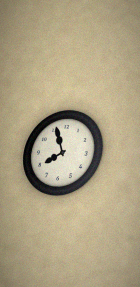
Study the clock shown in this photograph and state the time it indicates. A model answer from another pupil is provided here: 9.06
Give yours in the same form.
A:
7.56
